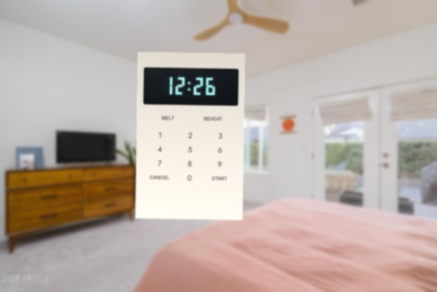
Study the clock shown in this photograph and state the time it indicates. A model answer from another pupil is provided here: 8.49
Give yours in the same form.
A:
12.26
